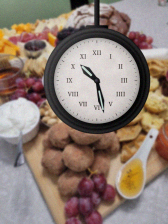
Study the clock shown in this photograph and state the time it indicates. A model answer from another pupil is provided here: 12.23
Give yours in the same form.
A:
10.28
